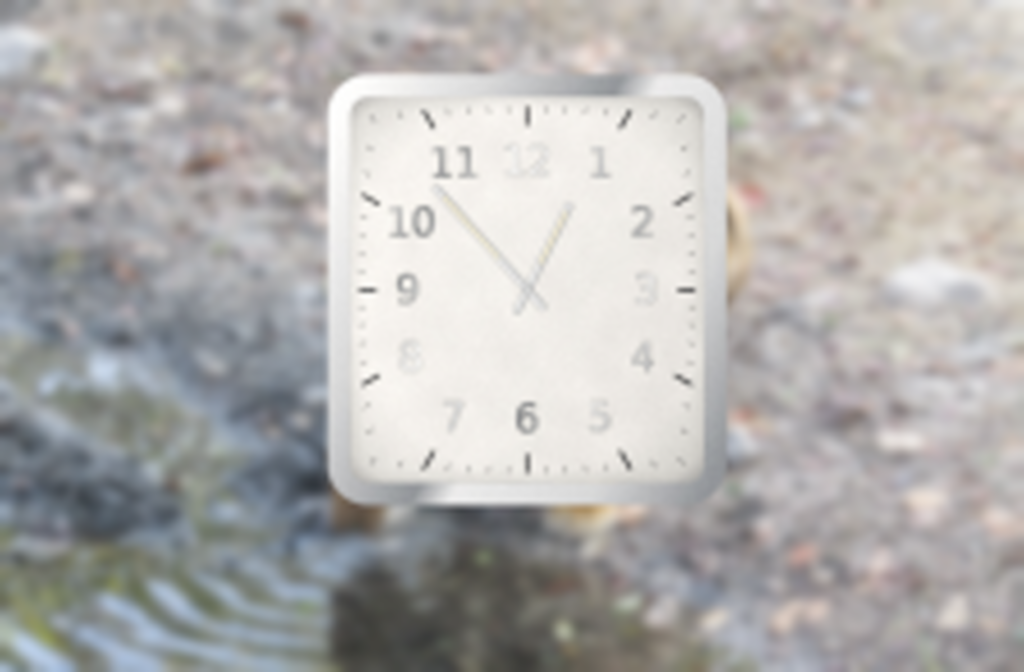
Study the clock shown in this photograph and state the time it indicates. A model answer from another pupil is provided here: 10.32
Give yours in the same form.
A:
12.53
